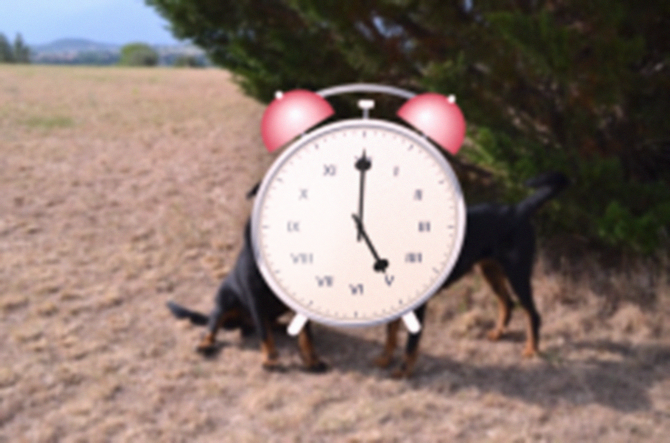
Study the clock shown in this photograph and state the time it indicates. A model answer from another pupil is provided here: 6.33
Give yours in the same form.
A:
5.00
